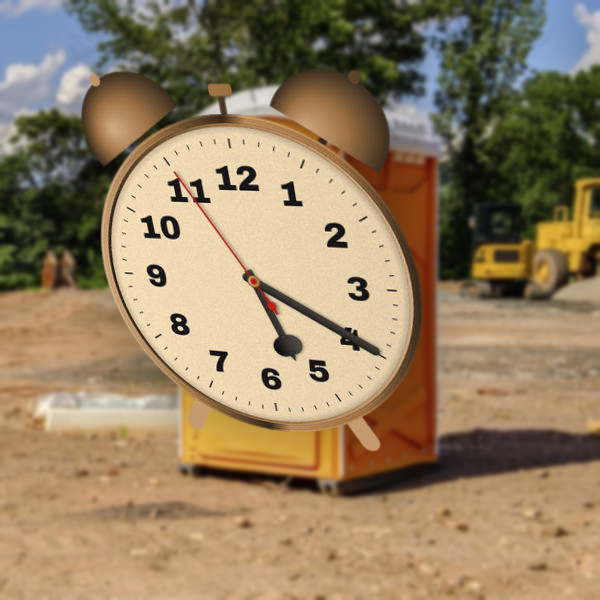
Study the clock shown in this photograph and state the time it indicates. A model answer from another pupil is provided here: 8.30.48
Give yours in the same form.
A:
5.19.55
